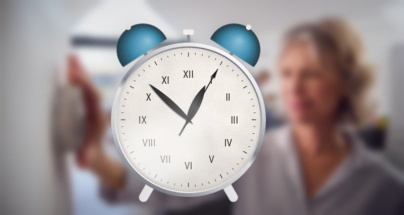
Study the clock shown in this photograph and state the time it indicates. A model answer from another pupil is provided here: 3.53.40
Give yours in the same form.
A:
12.52.05
